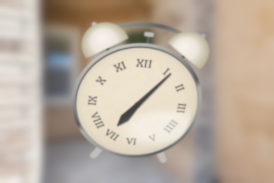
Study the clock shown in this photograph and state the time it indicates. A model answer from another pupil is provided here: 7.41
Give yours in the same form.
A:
7.06
